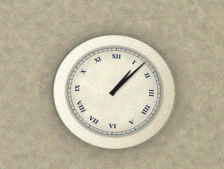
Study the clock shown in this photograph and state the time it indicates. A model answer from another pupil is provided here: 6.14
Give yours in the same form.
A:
1.07
